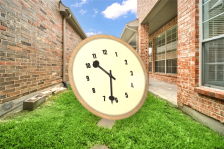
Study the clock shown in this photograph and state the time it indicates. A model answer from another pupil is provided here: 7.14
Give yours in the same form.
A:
10.32
